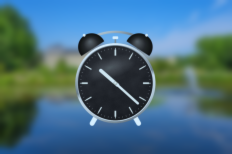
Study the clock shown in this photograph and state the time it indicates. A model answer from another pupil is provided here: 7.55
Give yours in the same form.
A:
10.22
